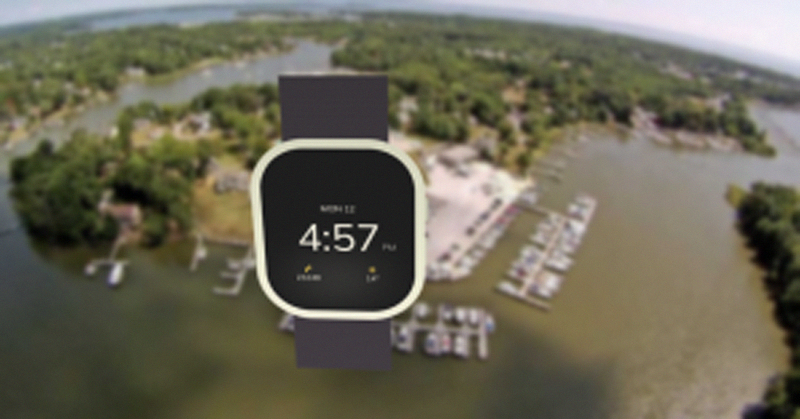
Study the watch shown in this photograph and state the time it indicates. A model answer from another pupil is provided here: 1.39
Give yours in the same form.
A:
4.57
